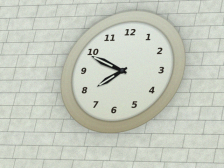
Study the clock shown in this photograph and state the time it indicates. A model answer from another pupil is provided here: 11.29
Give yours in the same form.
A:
7.49
